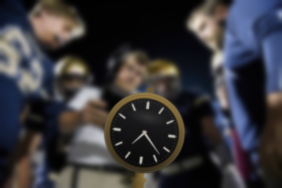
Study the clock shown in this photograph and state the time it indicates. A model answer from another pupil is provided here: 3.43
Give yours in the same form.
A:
7.23
